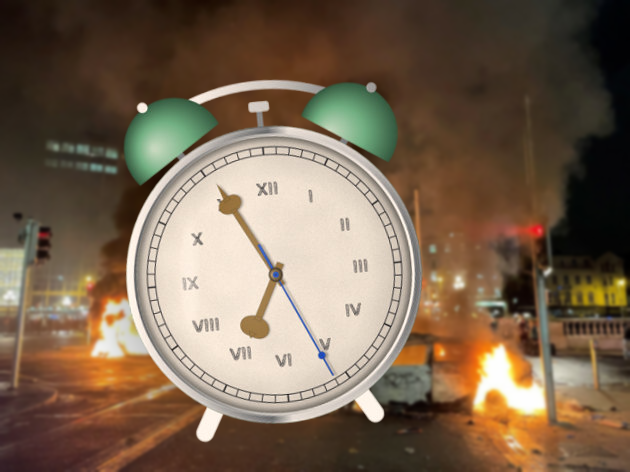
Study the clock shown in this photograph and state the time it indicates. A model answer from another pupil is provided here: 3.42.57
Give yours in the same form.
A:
6.55.26
